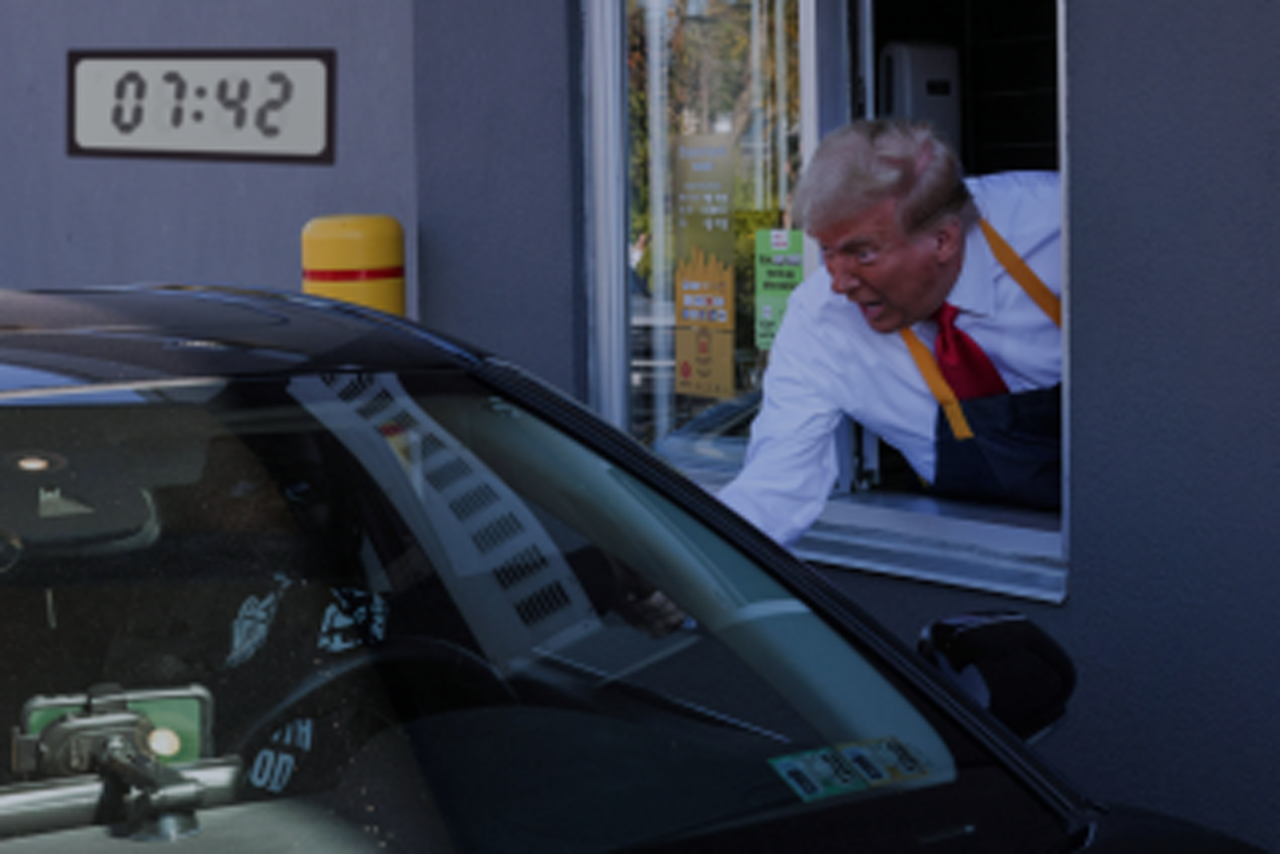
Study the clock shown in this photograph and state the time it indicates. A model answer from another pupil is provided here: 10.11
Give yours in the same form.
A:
7.42
